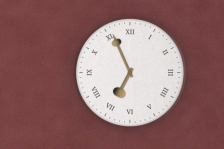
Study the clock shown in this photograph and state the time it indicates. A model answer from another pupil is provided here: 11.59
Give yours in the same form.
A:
6.56
